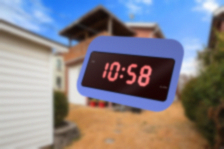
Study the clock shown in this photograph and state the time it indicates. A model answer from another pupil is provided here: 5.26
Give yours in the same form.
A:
10.58
